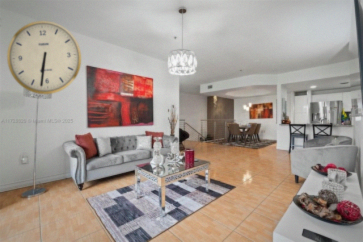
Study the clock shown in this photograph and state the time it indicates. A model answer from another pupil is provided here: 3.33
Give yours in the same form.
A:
6.32
